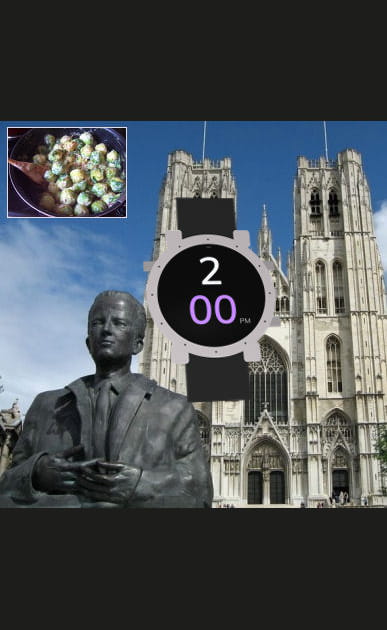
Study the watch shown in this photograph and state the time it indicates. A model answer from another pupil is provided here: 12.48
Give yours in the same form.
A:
2.00
